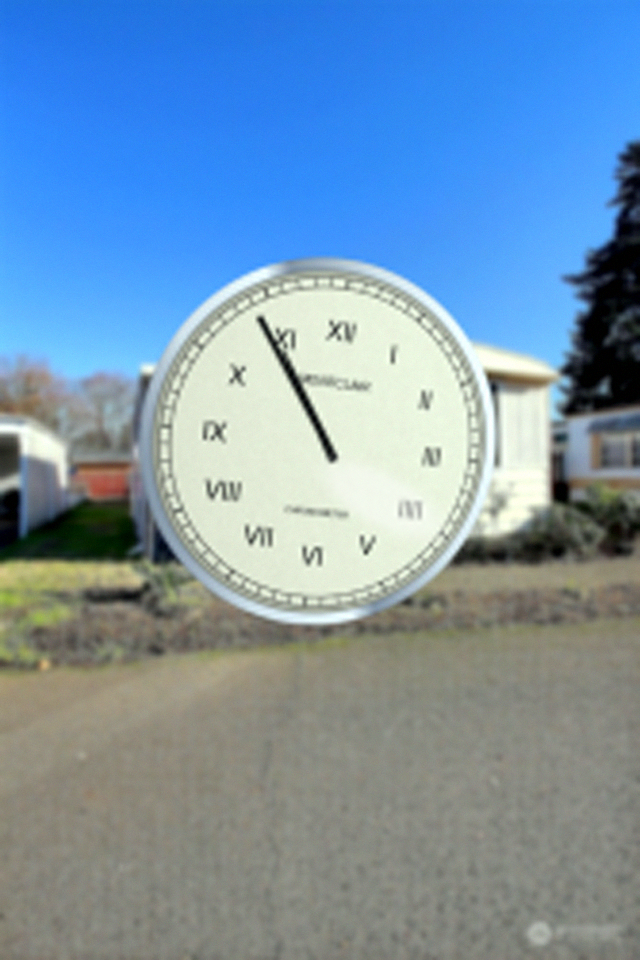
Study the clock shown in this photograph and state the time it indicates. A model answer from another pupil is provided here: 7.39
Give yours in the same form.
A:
10.54
